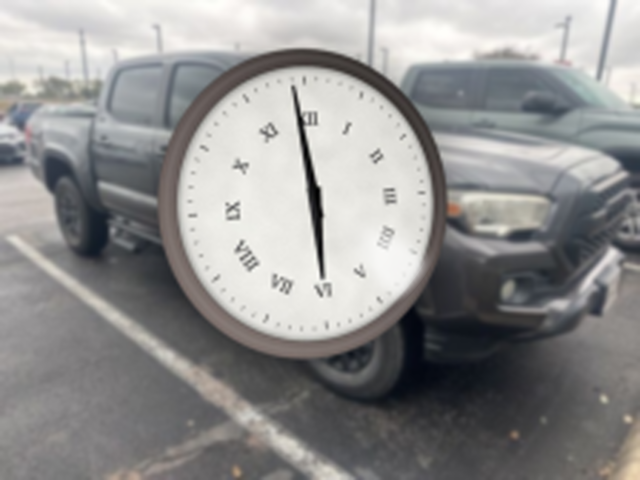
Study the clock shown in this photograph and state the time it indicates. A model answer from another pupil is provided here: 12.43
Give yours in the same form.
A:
5.59
